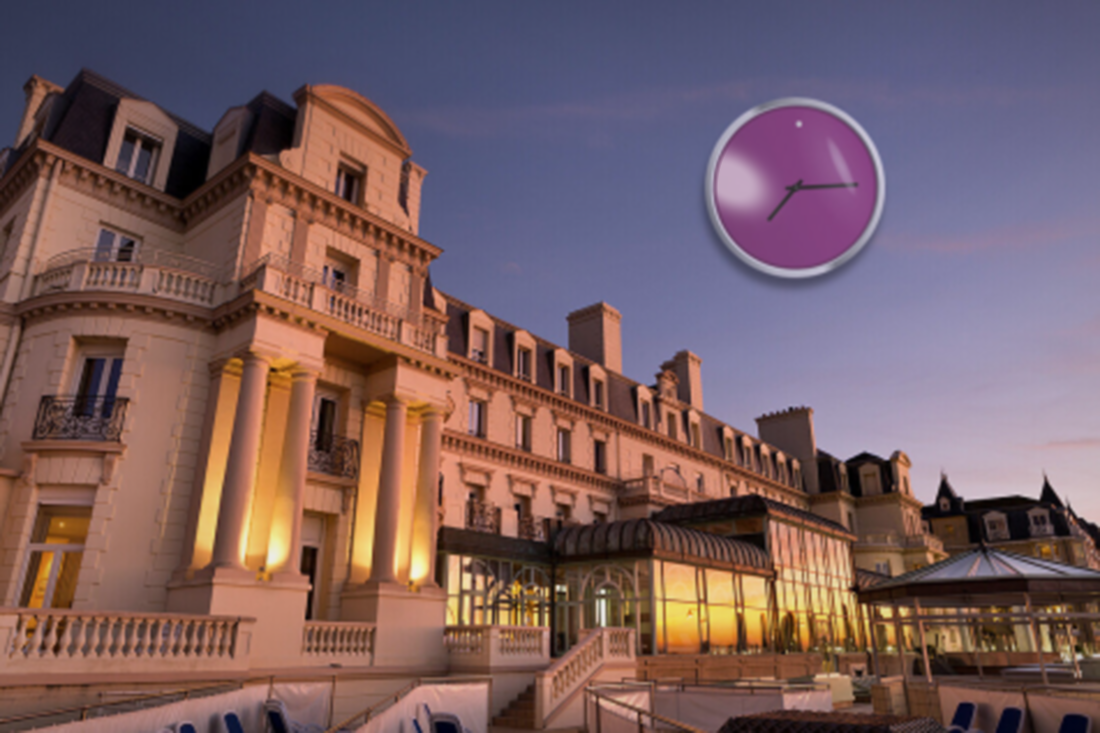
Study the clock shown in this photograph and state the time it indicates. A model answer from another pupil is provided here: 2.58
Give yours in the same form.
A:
7.14
